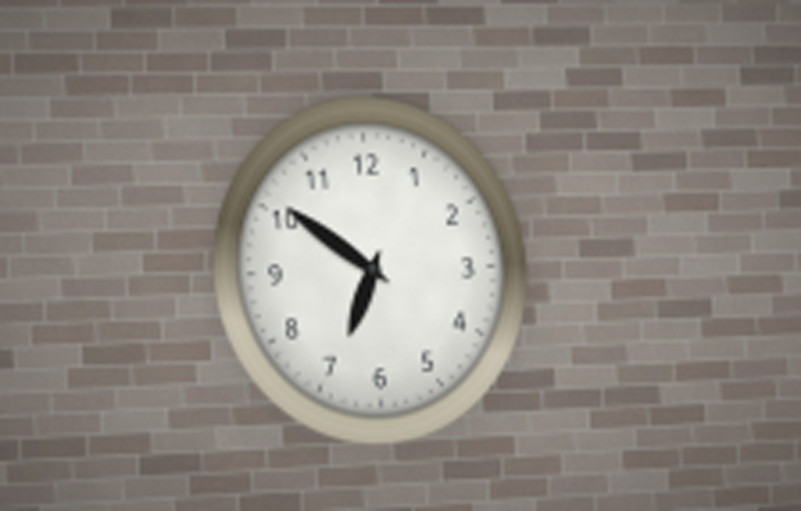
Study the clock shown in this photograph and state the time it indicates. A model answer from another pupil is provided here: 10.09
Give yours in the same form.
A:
6.51
